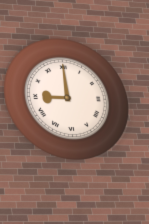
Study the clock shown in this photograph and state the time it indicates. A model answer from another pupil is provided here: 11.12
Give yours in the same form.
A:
9.00
